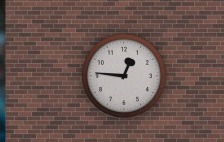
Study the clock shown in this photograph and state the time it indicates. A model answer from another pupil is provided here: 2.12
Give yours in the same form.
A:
12.46
